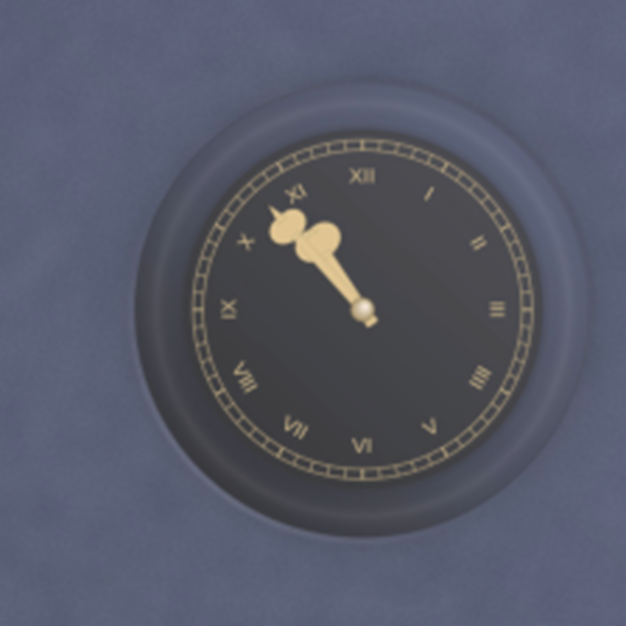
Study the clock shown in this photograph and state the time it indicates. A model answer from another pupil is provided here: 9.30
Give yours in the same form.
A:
10.53
